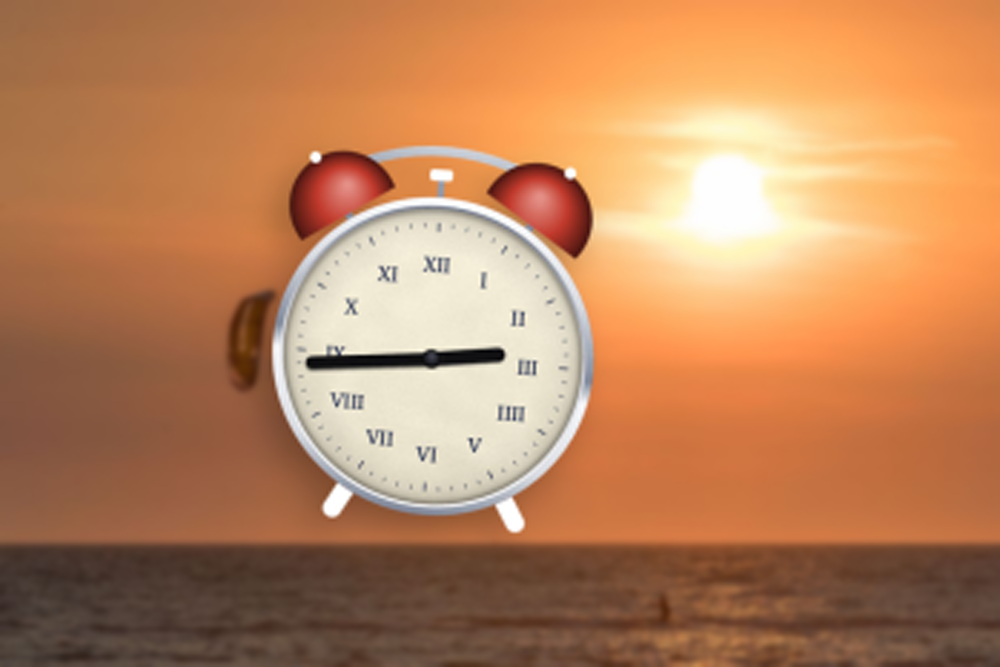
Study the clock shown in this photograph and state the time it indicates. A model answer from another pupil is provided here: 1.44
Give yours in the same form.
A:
2.44
